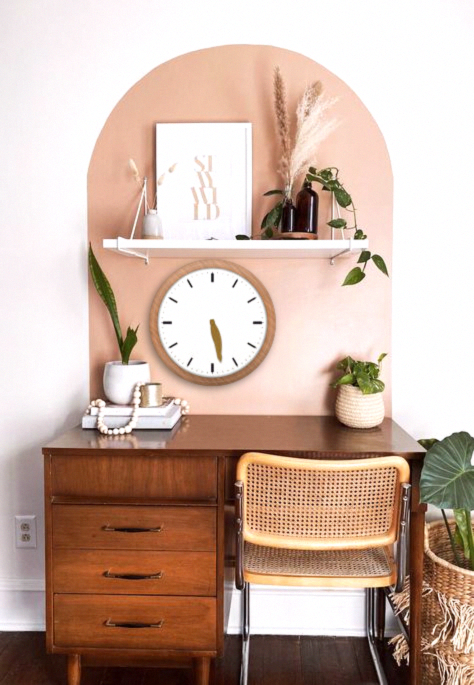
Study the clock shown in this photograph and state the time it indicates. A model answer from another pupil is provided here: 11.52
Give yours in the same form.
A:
5.28
